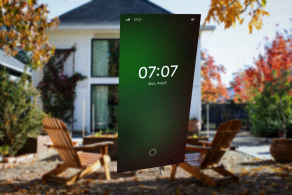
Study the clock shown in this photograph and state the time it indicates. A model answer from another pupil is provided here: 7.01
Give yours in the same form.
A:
7.07
